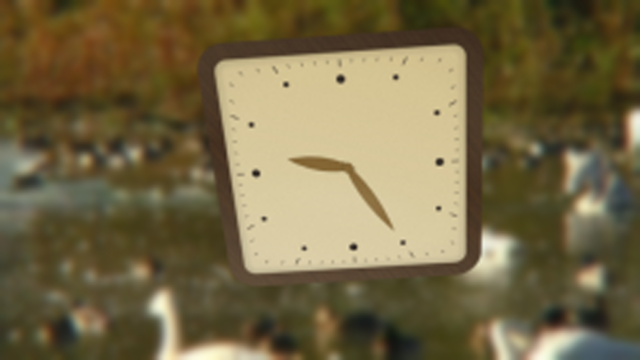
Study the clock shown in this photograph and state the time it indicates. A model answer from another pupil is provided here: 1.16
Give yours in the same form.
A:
9.25
